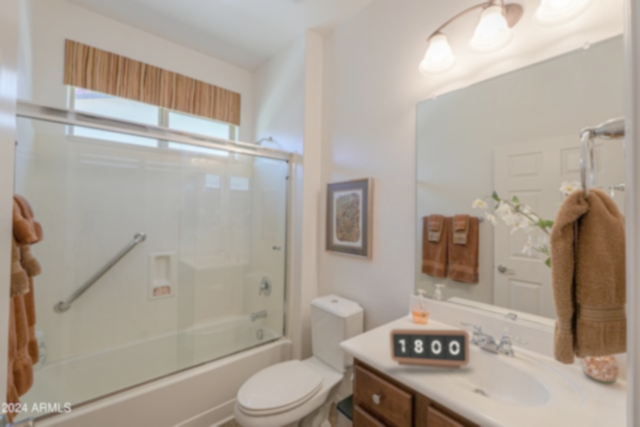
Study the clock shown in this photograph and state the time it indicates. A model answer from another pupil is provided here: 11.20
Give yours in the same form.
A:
18.00
